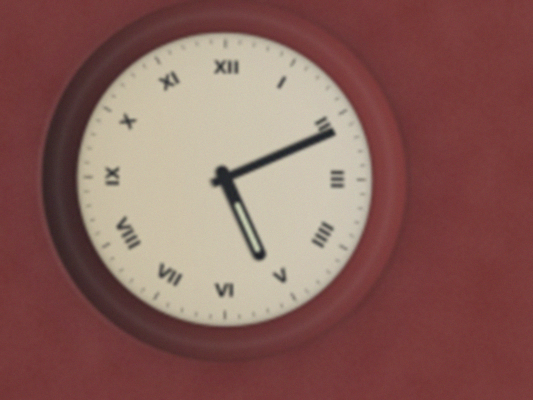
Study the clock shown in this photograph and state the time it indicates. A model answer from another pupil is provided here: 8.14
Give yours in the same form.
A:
5.11
